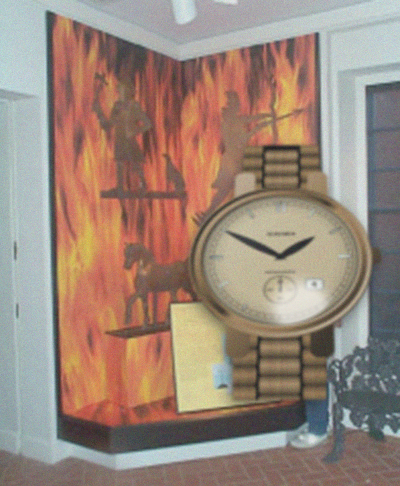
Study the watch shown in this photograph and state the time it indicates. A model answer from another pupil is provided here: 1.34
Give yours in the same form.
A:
1.50
